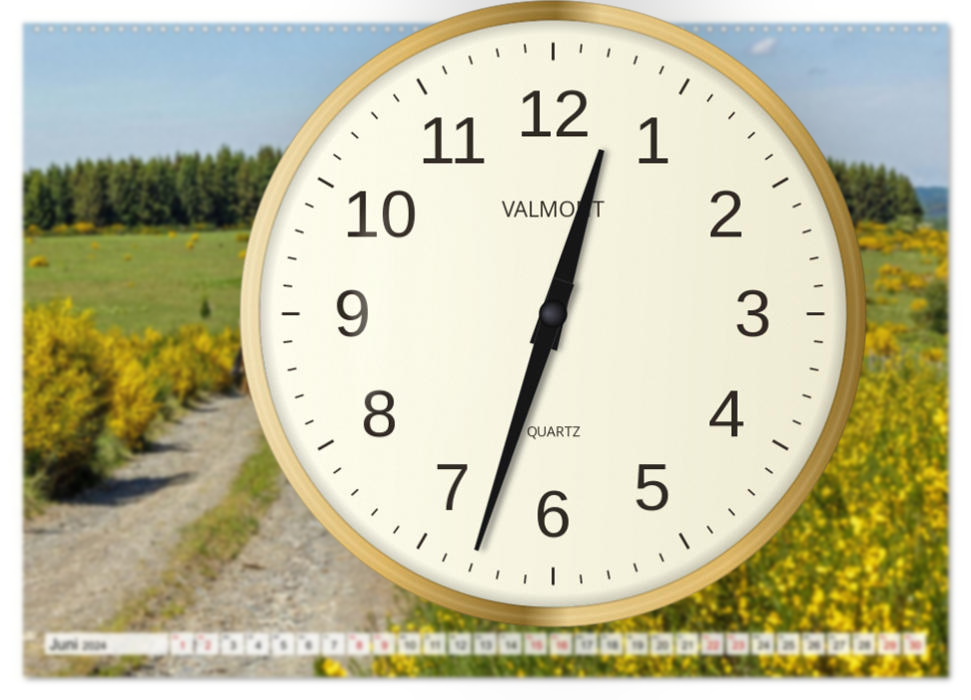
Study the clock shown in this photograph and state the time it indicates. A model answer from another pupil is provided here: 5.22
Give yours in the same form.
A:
12.33
